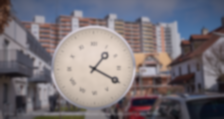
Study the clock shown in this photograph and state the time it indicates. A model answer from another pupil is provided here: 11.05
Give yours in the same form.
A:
1.20
